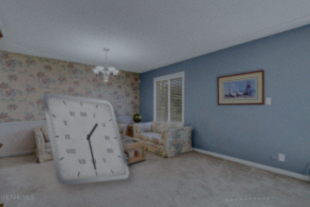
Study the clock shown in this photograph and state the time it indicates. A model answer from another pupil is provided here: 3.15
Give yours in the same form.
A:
1.30
